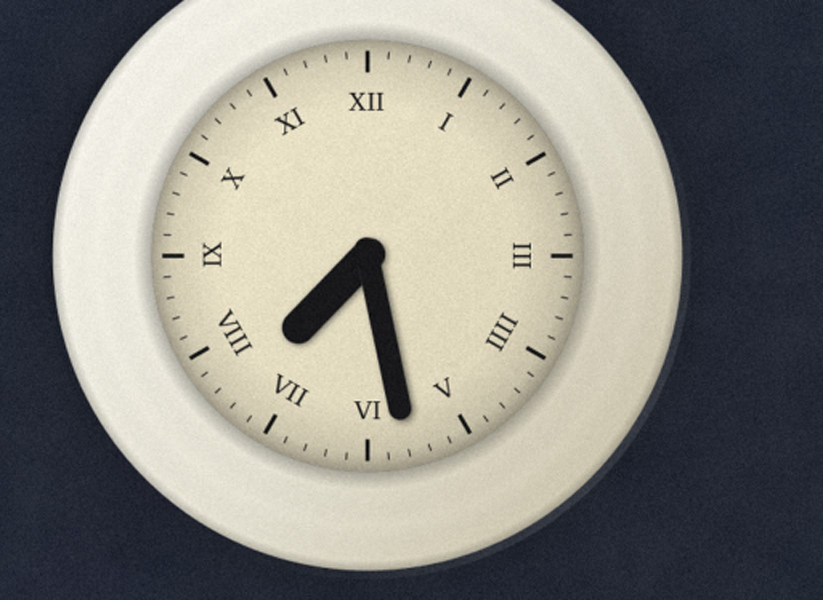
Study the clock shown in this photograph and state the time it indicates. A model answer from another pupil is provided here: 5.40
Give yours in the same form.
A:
7.28
